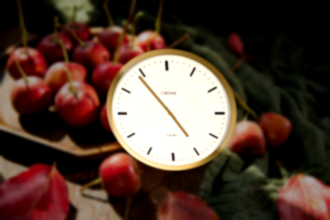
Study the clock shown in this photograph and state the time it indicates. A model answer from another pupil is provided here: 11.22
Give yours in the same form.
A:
4.54
